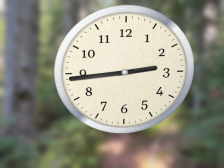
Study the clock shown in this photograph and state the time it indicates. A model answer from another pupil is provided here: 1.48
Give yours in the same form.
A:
2.44
